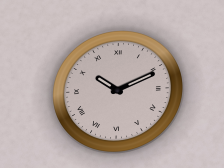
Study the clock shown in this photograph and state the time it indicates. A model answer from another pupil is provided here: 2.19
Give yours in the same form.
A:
10.11
